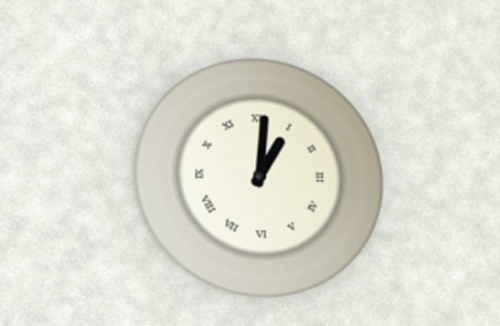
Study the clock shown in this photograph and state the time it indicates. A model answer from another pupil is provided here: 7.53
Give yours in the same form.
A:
1.01
